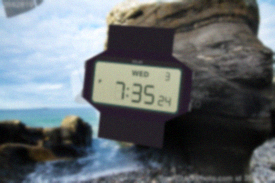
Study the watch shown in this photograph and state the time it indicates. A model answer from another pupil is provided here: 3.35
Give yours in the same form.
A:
7.35
